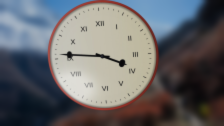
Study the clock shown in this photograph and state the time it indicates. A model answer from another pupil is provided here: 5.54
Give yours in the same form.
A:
3.46
